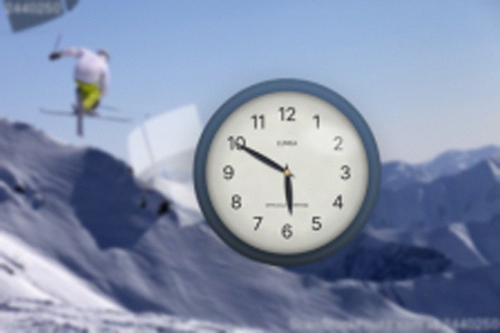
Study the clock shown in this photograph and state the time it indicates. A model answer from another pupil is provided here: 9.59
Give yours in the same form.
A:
5.50
